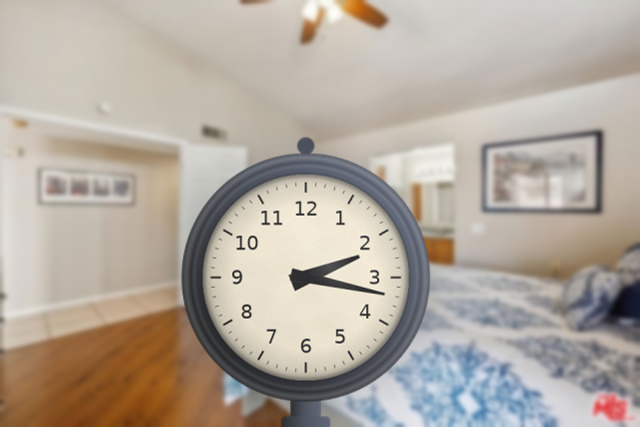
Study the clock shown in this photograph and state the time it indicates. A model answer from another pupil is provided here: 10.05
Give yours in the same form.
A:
2.17
